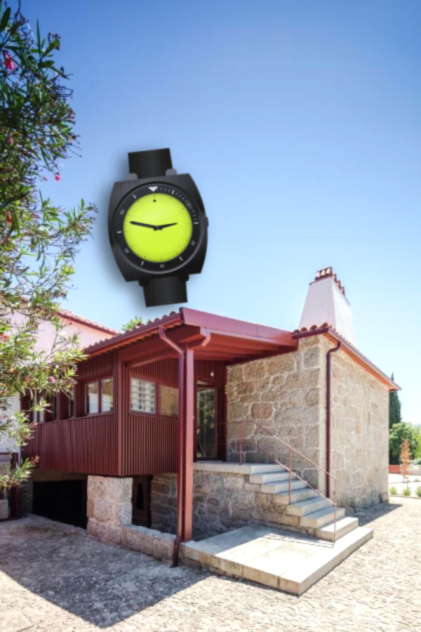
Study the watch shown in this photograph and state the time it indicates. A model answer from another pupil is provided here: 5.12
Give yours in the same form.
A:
2.48
